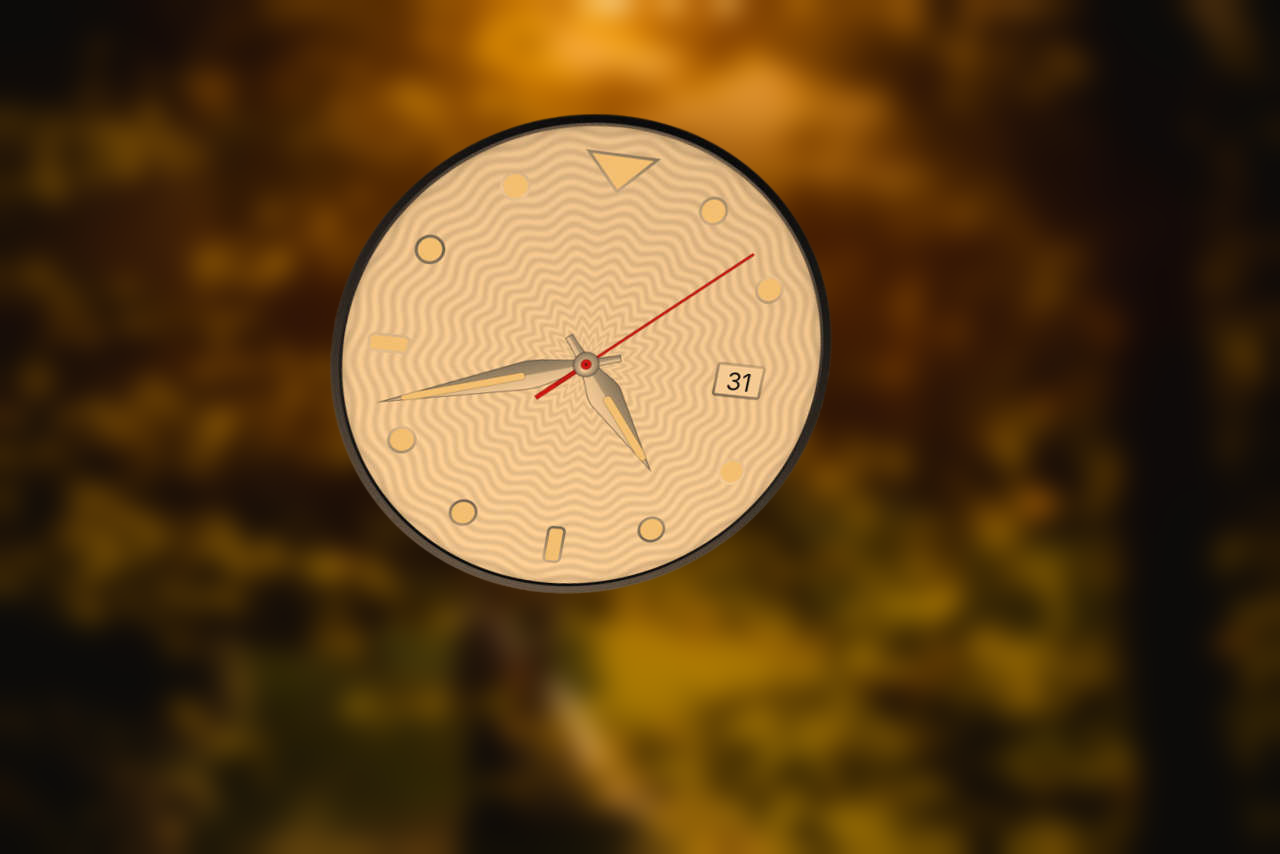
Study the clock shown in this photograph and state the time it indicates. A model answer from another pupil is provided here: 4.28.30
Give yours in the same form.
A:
4.42.08
